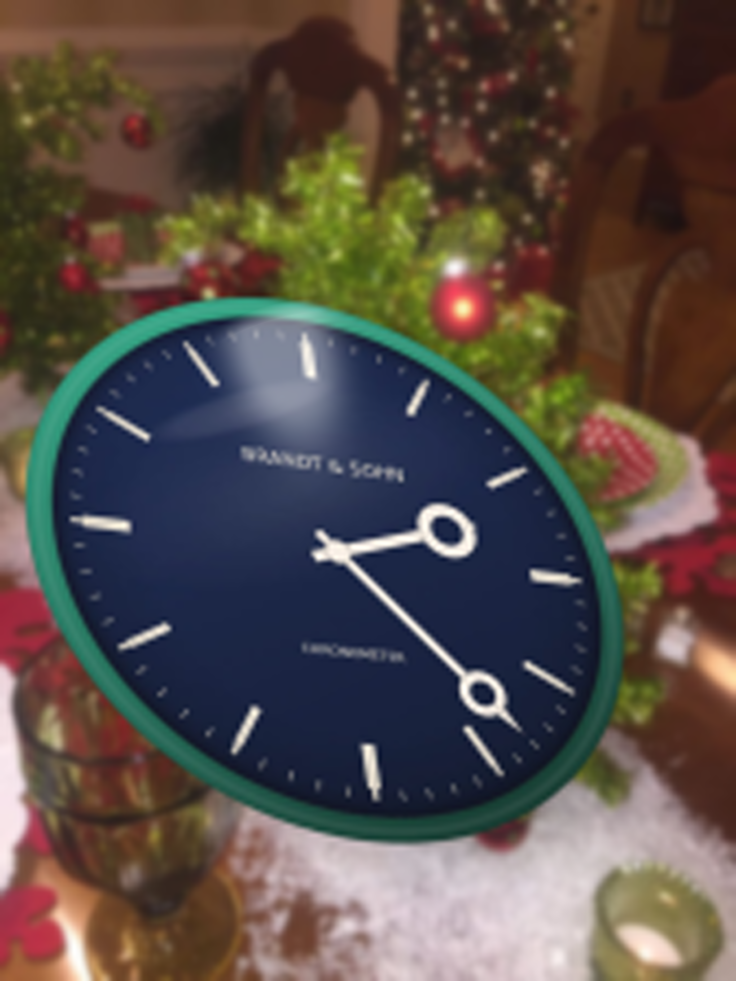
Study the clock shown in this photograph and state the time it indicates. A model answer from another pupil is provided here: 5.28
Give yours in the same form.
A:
2.23
